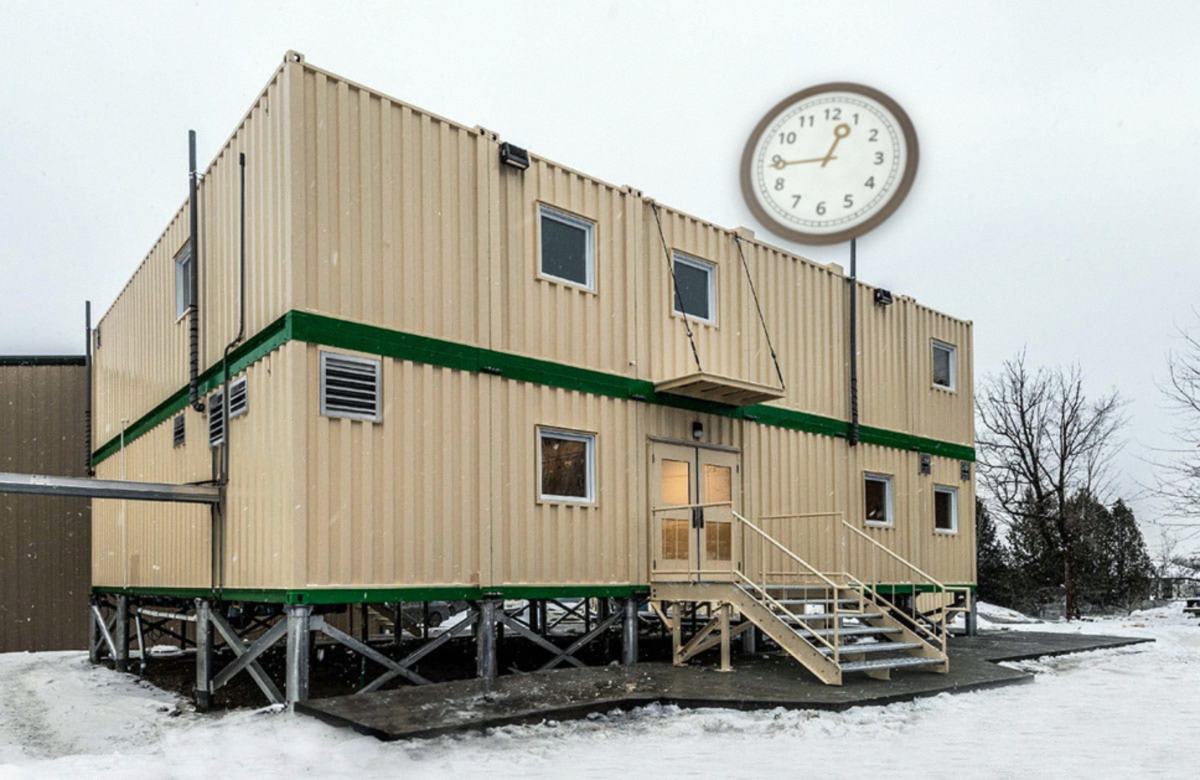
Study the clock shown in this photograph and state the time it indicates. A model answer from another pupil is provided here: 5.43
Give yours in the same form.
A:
12.44
